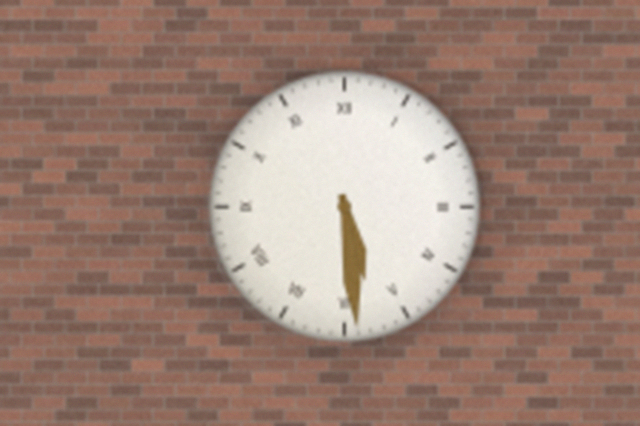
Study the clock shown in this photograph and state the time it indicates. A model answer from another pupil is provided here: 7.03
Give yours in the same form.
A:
5.29
